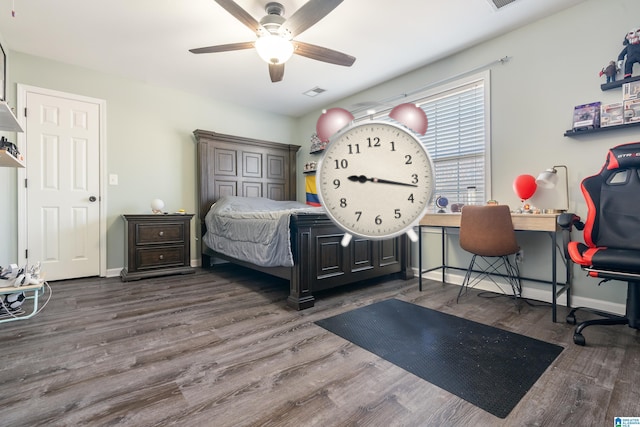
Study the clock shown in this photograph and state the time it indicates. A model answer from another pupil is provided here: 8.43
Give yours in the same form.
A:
9.17
